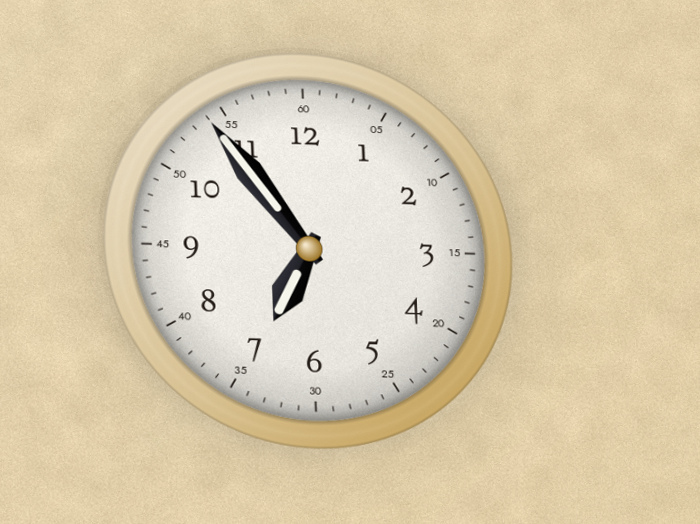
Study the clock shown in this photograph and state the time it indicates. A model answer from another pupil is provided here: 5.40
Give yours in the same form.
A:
6.54
